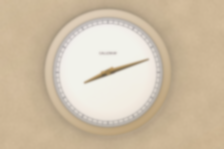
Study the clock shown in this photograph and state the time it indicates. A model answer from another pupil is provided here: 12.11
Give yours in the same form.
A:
8.12
